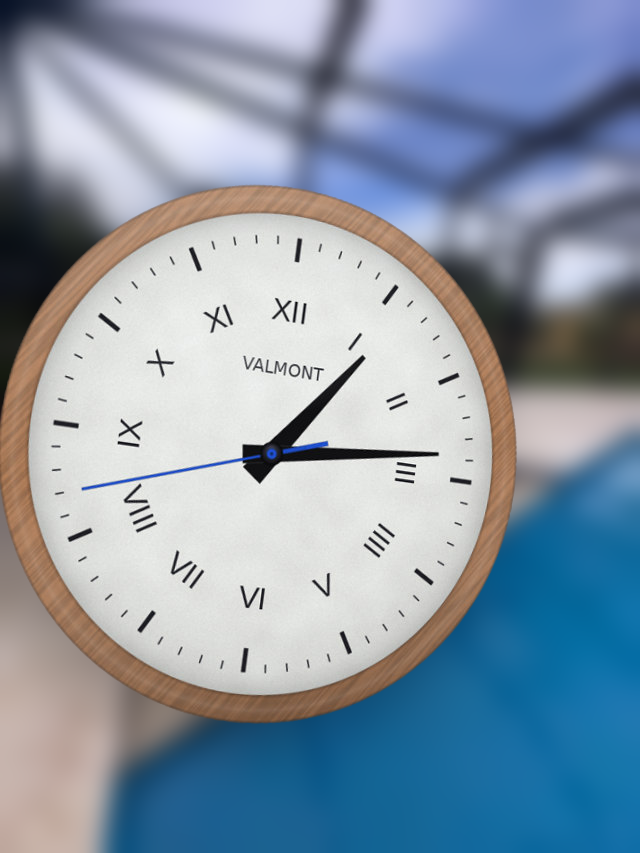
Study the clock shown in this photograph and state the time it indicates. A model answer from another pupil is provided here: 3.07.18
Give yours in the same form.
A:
1.13.42
